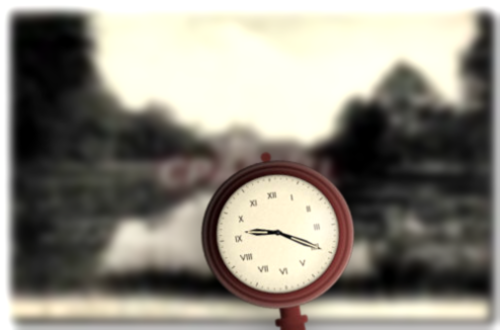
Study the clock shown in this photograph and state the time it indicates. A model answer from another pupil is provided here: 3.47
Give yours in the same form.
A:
9.20
